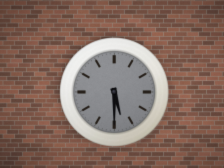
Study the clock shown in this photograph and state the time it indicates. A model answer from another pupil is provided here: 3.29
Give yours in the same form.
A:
5.30
